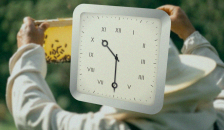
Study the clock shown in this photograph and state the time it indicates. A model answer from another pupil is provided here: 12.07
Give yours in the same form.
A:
10.30
